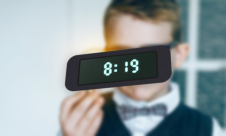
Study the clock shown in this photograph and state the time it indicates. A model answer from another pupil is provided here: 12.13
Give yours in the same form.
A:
8.19
